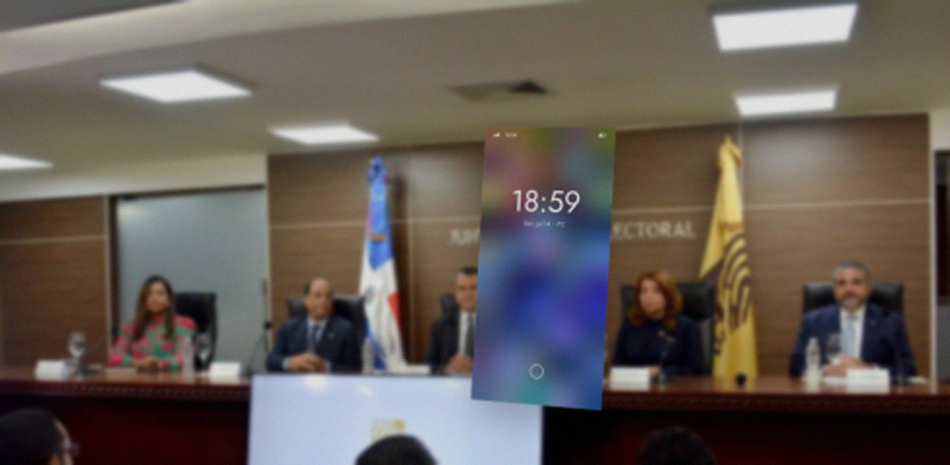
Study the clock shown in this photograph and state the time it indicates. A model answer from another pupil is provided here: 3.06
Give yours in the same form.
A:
18.59
